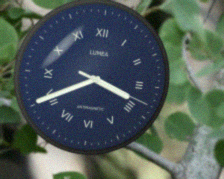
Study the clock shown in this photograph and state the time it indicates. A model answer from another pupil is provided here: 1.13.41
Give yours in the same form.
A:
3.40.18
